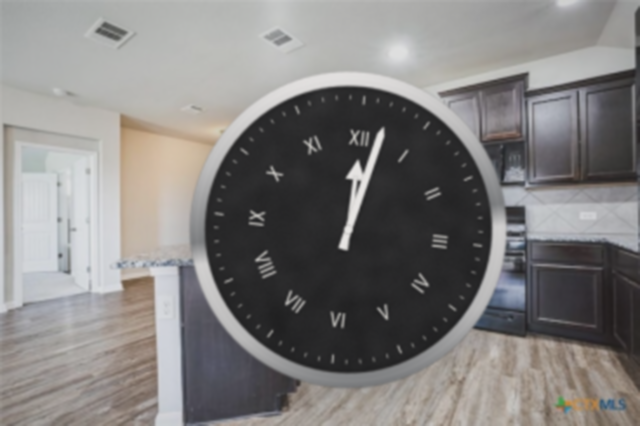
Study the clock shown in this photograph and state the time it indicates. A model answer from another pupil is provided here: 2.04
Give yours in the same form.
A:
12.02
